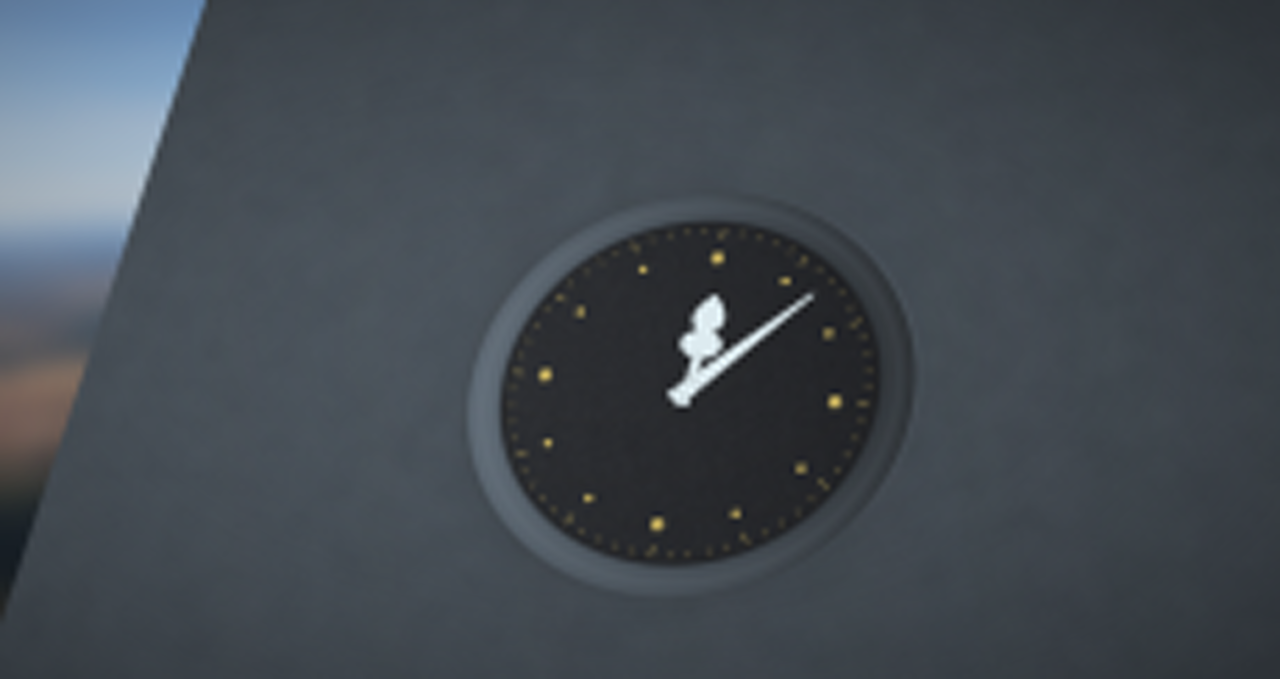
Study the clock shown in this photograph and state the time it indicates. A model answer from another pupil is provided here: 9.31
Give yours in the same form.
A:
12.07
